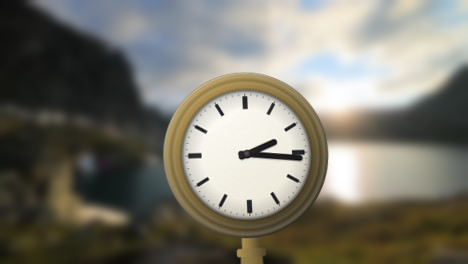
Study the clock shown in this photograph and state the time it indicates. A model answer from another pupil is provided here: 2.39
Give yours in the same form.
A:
2.16
